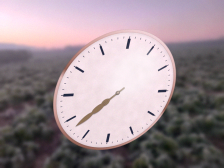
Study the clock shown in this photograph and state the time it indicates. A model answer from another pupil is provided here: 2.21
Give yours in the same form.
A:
7.38
